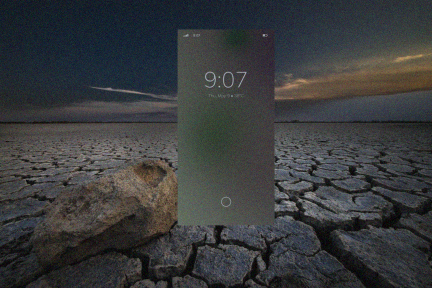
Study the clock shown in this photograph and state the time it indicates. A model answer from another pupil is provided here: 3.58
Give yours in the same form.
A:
9.07
